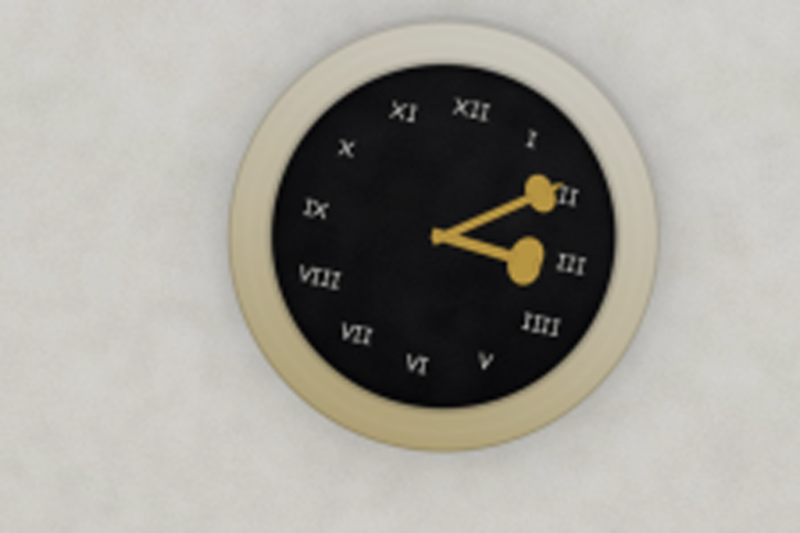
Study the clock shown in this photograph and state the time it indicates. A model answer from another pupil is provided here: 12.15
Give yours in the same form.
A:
3.09
